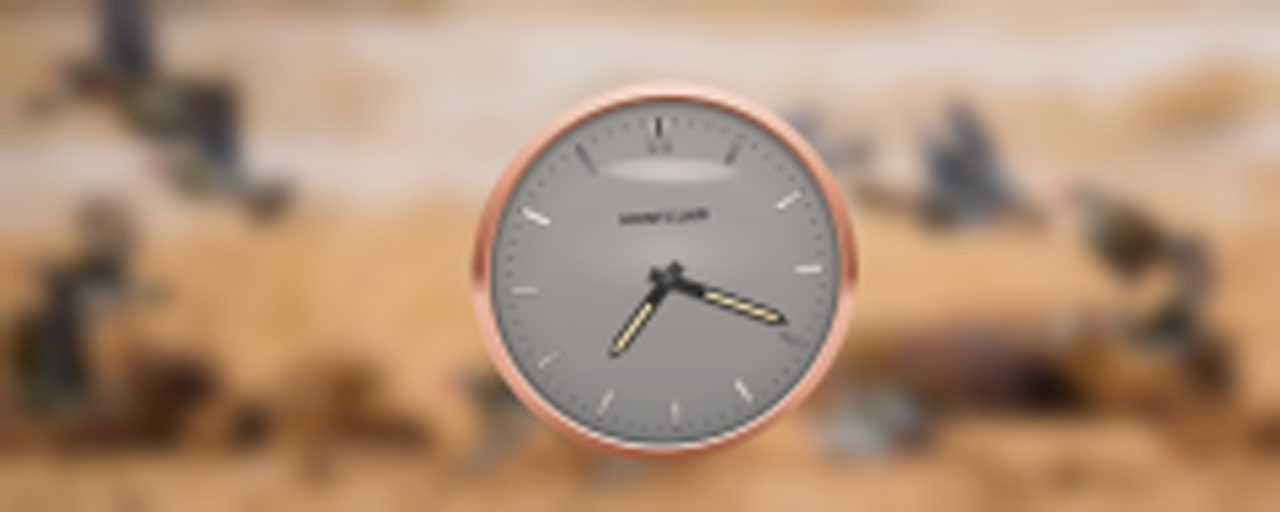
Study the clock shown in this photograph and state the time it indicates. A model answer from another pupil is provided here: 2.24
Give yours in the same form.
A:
7.19
